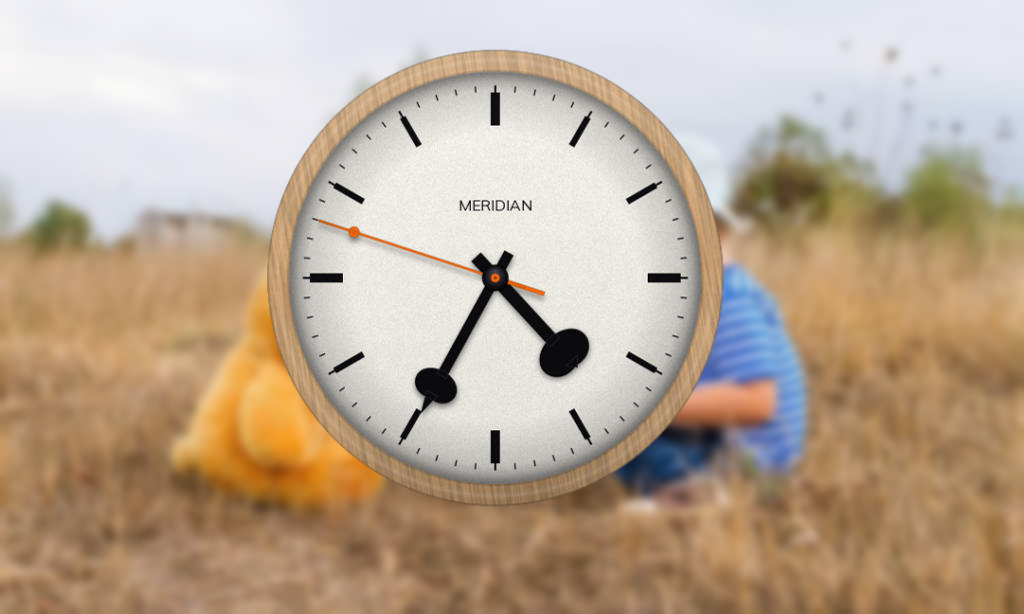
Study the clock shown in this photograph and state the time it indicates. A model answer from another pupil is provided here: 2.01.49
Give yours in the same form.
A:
4.34.48
